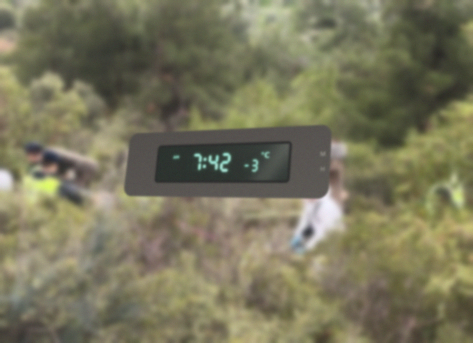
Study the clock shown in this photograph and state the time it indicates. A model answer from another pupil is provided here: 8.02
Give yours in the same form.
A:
7.42
